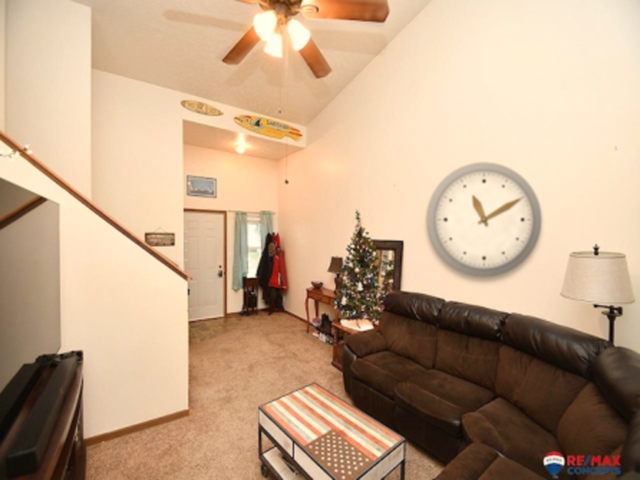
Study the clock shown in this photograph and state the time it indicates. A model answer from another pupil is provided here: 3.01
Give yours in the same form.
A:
11.10
